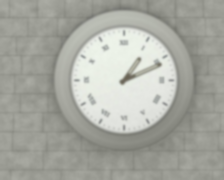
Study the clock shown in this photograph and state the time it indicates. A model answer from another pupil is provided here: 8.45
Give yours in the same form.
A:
1.11
